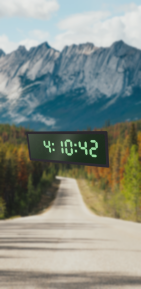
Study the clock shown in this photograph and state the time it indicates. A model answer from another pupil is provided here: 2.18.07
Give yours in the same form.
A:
4.10.42
